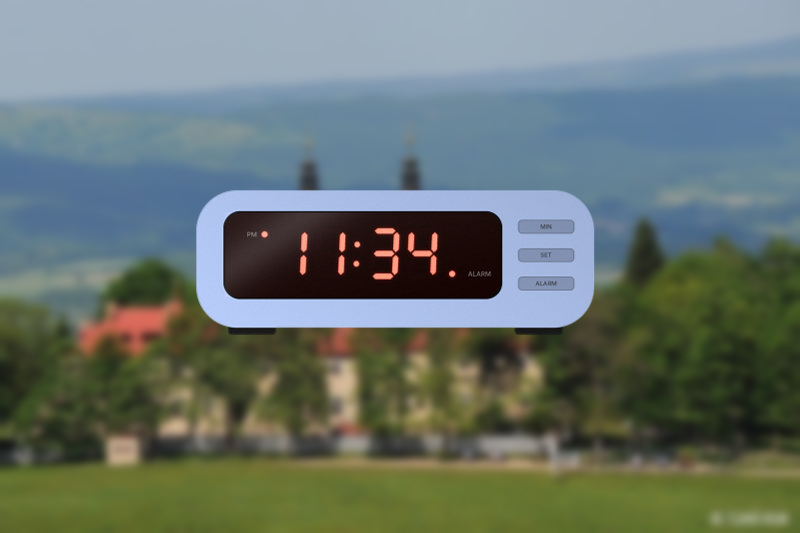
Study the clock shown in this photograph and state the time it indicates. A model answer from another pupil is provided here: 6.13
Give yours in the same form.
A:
11.34
